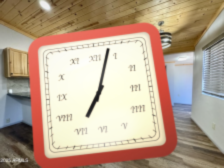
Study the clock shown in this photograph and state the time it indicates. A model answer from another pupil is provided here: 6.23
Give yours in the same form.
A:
7.03
